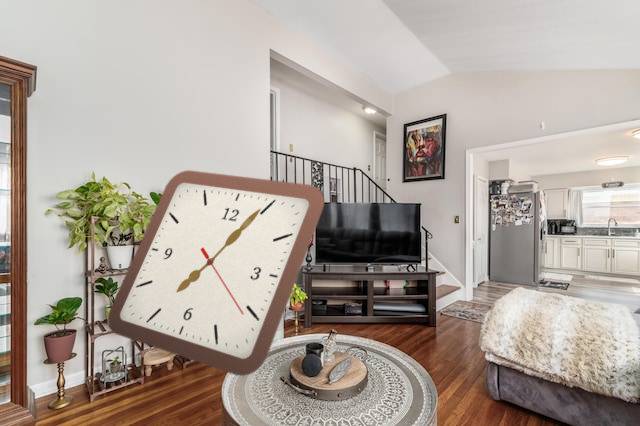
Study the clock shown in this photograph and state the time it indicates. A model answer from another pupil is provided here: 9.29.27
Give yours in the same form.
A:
7.04.21
